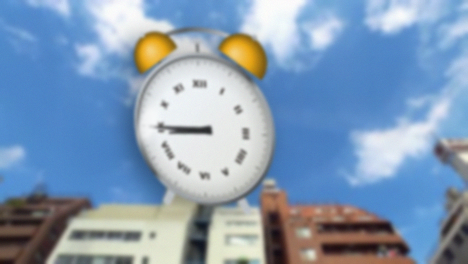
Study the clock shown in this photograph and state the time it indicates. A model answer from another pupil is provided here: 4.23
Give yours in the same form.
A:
8.45
